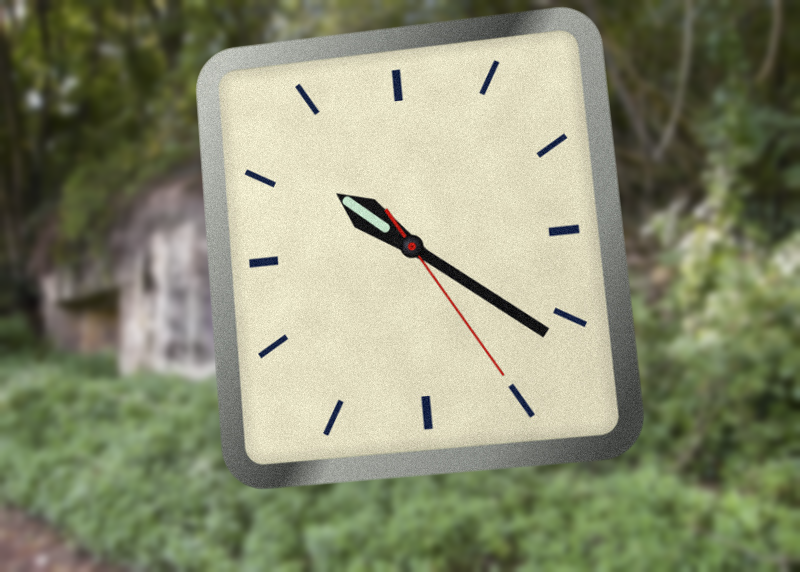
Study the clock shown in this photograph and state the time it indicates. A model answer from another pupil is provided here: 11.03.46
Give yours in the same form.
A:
10.21.25
